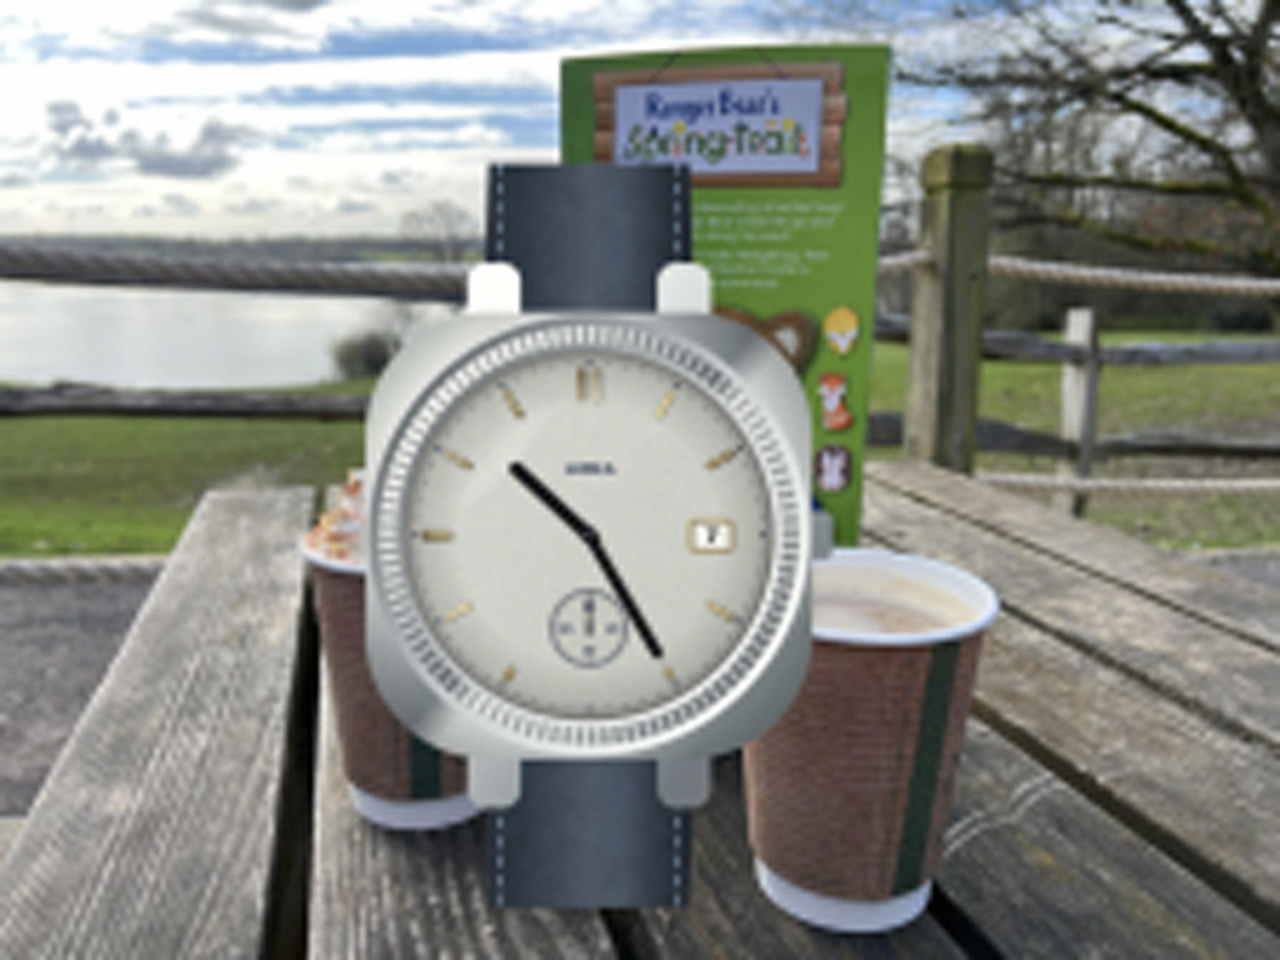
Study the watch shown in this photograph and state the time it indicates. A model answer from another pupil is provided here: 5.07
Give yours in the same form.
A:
10.25
